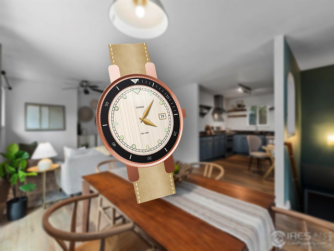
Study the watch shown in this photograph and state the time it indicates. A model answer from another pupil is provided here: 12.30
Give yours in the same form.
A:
4.07
